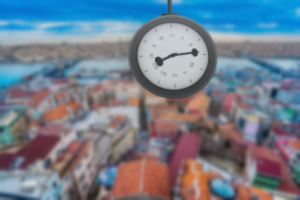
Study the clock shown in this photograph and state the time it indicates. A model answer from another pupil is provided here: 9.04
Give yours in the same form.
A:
8.14
